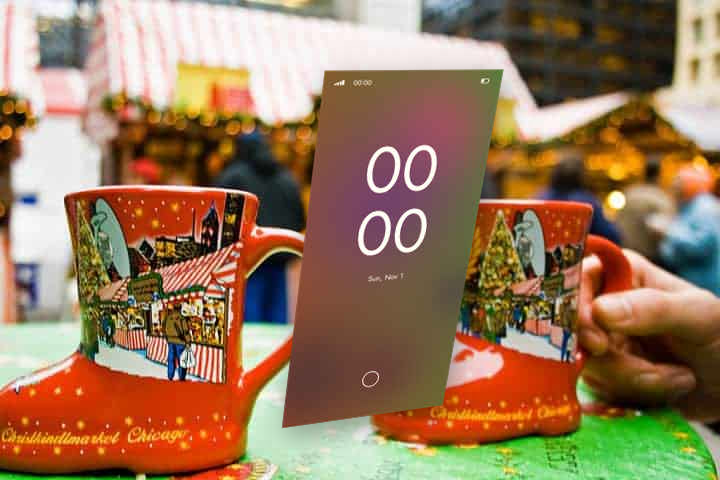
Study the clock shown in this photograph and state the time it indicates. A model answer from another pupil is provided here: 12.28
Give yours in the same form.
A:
0.00
